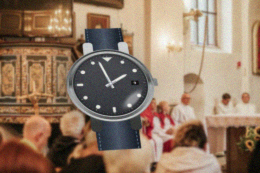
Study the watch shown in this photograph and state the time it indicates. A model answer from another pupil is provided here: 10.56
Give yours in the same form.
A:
1.57
